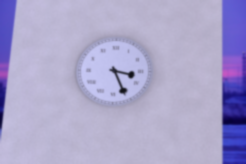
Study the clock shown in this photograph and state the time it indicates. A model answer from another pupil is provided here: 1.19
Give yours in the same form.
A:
3.26
